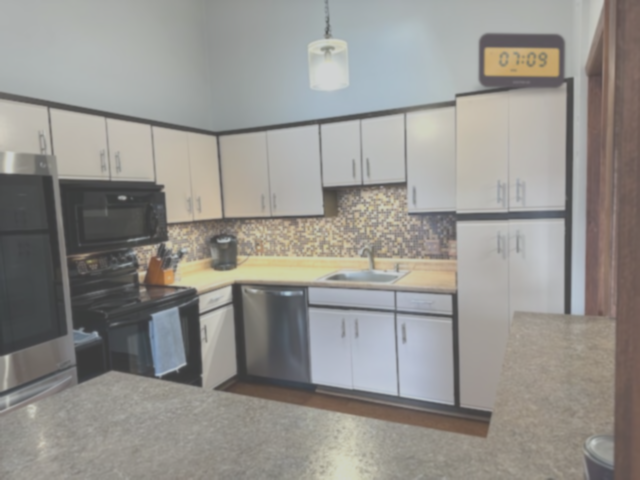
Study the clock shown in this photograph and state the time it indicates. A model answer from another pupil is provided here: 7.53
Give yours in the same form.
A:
7.09
